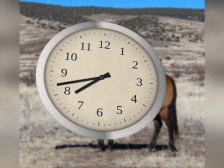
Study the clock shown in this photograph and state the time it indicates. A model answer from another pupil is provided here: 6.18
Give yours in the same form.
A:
7.42
